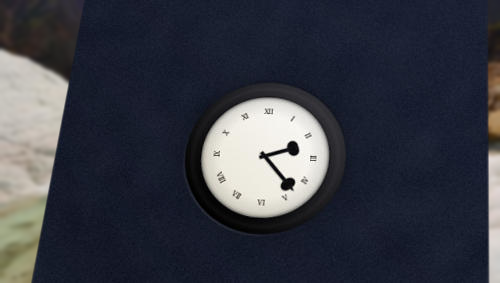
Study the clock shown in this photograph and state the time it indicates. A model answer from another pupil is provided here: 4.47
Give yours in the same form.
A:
2.23
